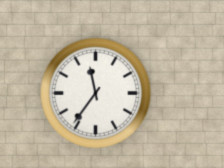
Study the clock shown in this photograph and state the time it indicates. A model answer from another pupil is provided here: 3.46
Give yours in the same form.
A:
11.36
